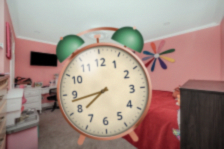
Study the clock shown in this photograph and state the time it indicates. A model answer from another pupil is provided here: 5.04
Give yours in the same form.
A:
7.43
